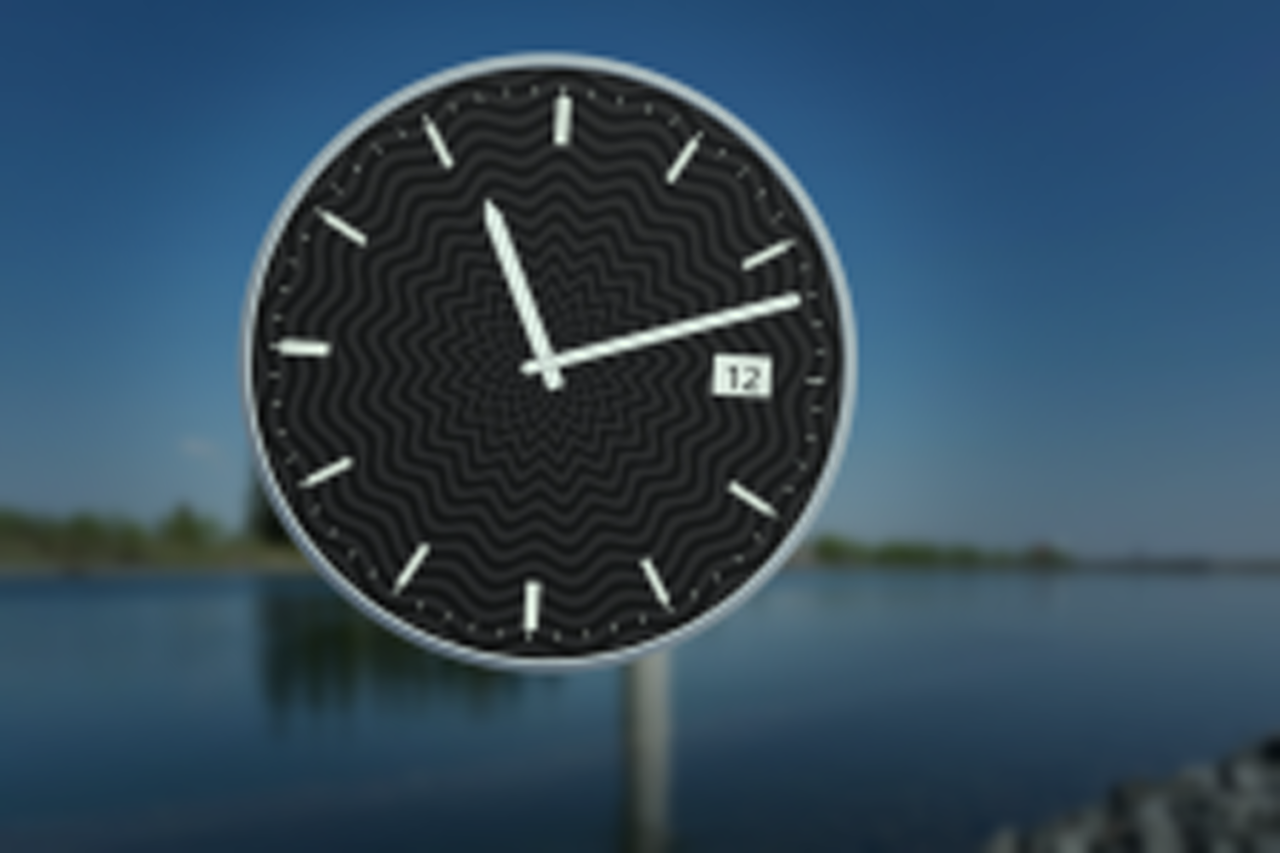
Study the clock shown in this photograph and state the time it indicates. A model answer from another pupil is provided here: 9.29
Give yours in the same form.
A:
11.12
